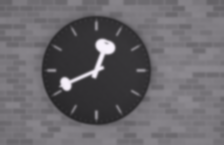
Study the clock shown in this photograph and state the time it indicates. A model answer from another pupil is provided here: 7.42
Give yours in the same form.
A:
12.41
